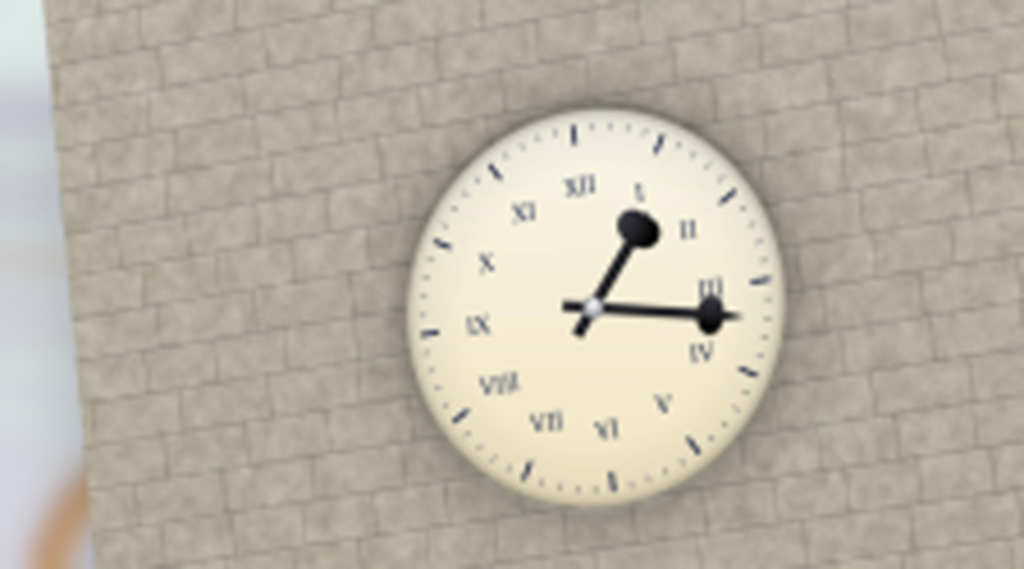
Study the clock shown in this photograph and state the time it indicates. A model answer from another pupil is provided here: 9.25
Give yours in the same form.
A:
1.17
